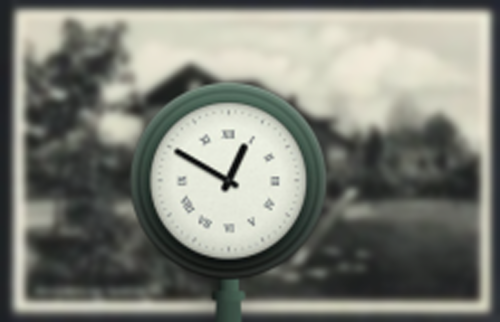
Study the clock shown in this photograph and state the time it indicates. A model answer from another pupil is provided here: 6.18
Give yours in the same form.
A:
12.50
